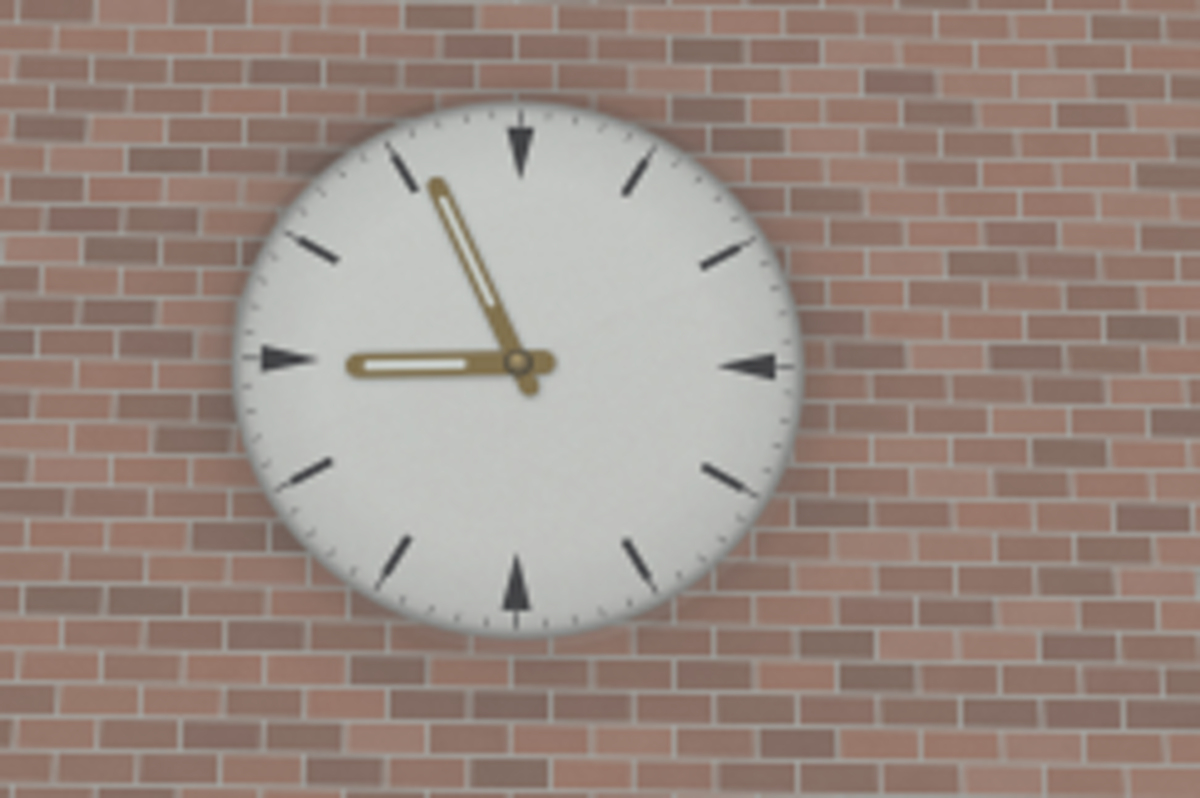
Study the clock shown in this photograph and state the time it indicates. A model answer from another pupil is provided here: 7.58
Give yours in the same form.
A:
8.56
